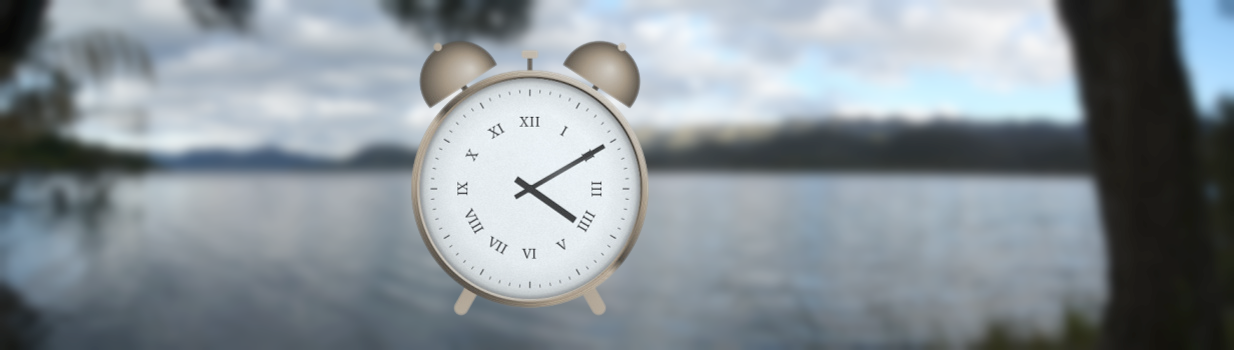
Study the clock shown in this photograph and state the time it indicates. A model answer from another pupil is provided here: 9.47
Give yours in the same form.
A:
4.10
